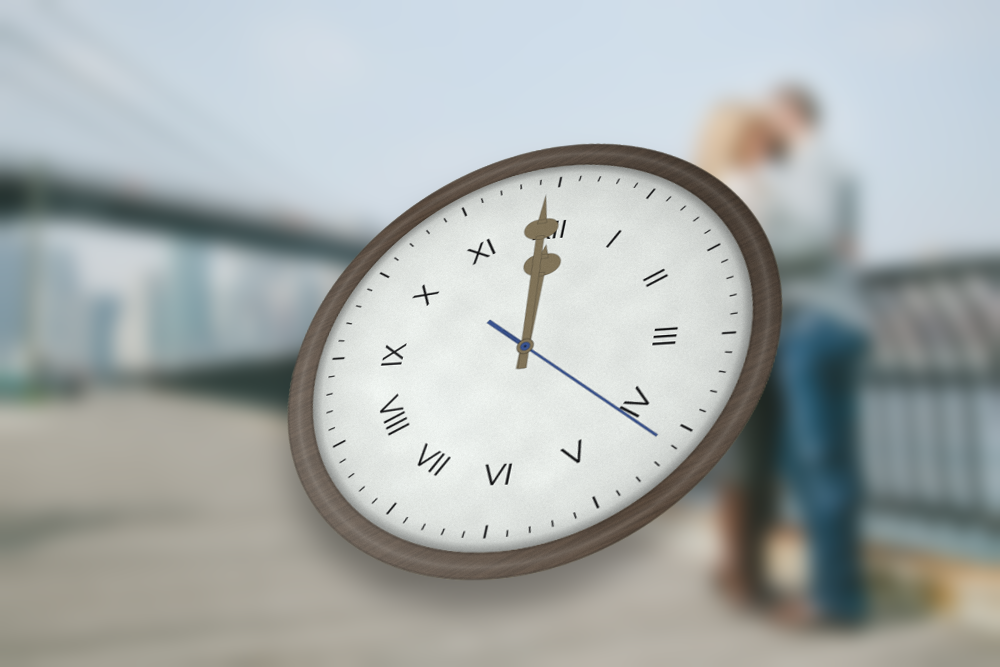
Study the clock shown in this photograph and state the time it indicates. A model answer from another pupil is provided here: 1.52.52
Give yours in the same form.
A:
11.59.21
